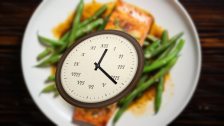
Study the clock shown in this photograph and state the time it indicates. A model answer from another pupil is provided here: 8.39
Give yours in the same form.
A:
12.21
